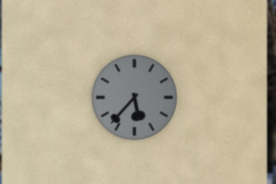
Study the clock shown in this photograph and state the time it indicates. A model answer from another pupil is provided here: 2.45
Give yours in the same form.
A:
5.37
